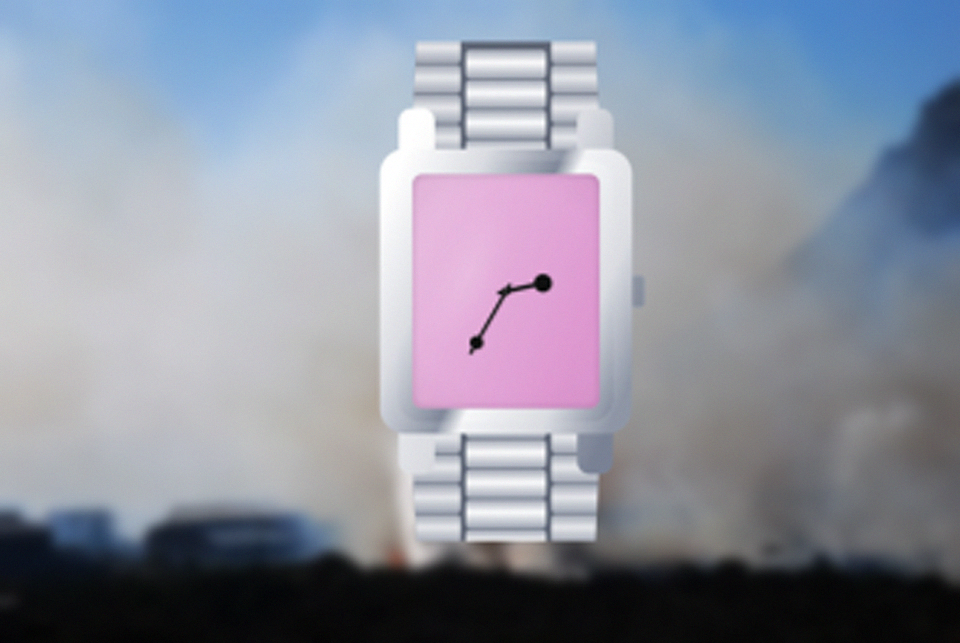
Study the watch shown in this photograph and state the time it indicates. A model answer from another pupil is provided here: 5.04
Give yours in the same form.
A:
2.35
